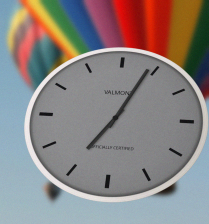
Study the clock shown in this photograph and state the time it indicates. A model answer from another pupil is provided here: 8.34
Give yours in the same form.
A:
7.04
